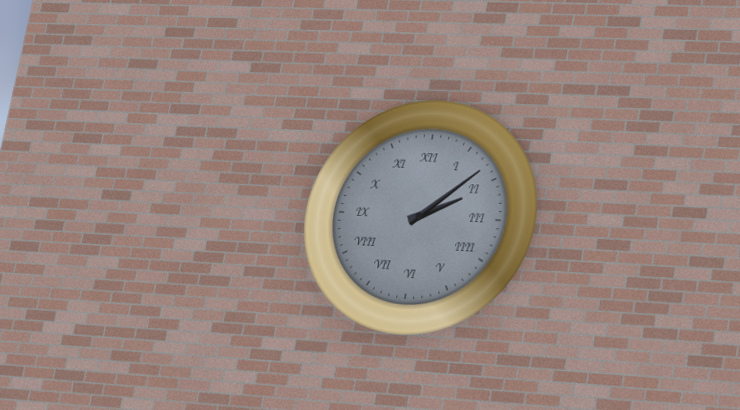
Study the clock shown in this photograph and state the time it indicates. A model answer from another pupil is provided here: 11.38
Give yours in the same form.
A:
2.08
